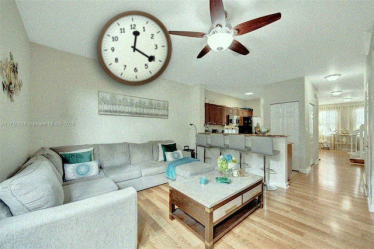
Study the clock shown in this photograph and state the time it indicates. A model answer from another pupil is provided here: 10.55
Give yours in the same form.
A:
12.21
